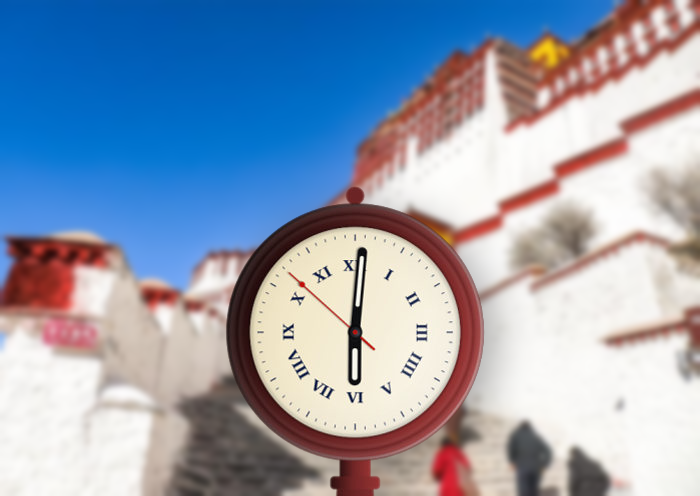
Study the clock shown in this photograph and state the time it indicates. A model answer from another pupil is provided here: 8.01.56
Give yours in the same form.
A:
6.00.52
